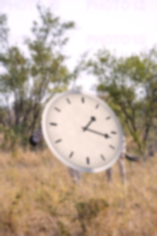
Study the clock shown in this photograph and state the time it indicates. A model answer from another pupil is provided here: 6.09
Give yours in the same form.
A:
1.17
